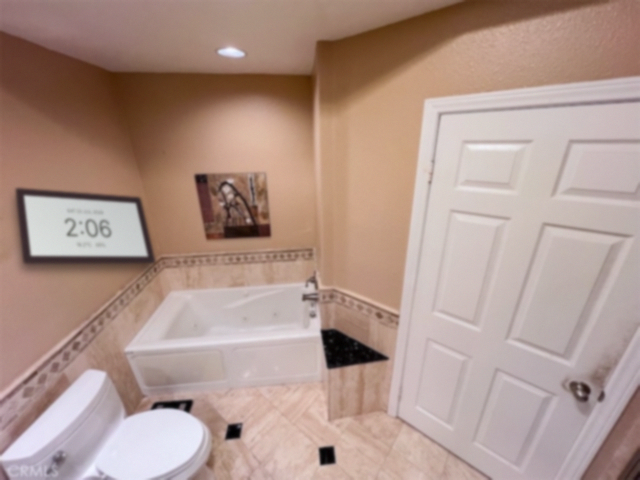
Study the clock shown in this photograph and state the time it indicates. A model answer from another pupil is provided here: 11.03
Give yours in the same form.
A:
2.06
